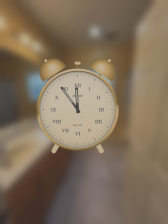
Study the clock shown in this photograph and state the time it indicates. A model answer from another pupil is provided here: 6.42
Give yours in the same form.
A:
11.54
